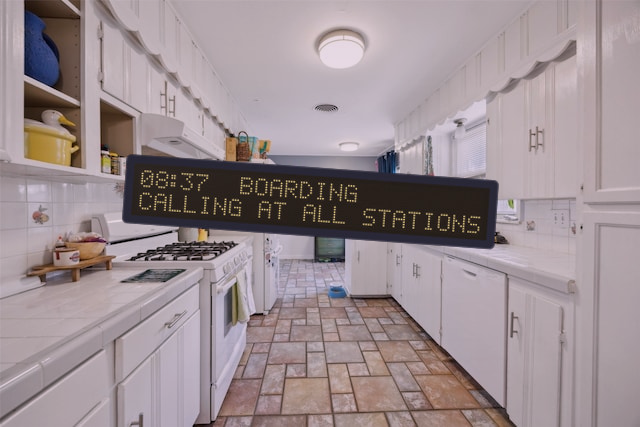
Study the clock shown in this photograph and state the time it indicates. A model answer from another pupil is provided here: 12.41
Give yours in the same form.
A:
8.37
